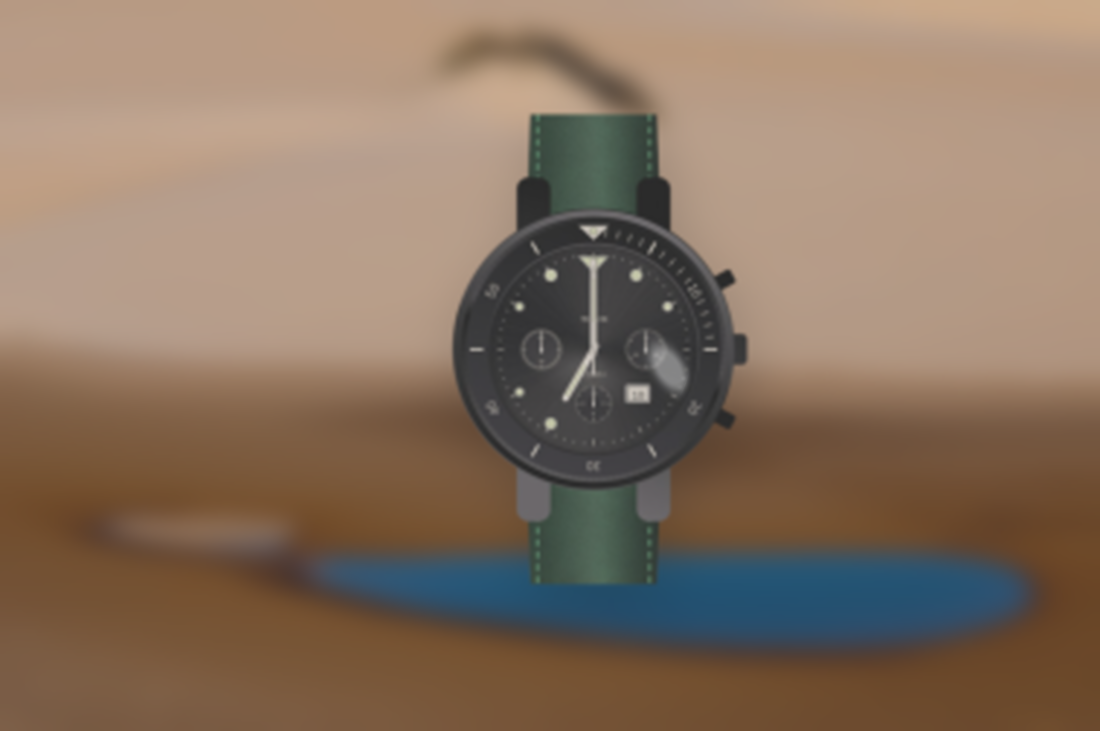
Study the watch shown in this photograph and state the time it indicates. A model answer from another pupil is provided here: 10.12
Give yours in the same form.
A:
7.00
